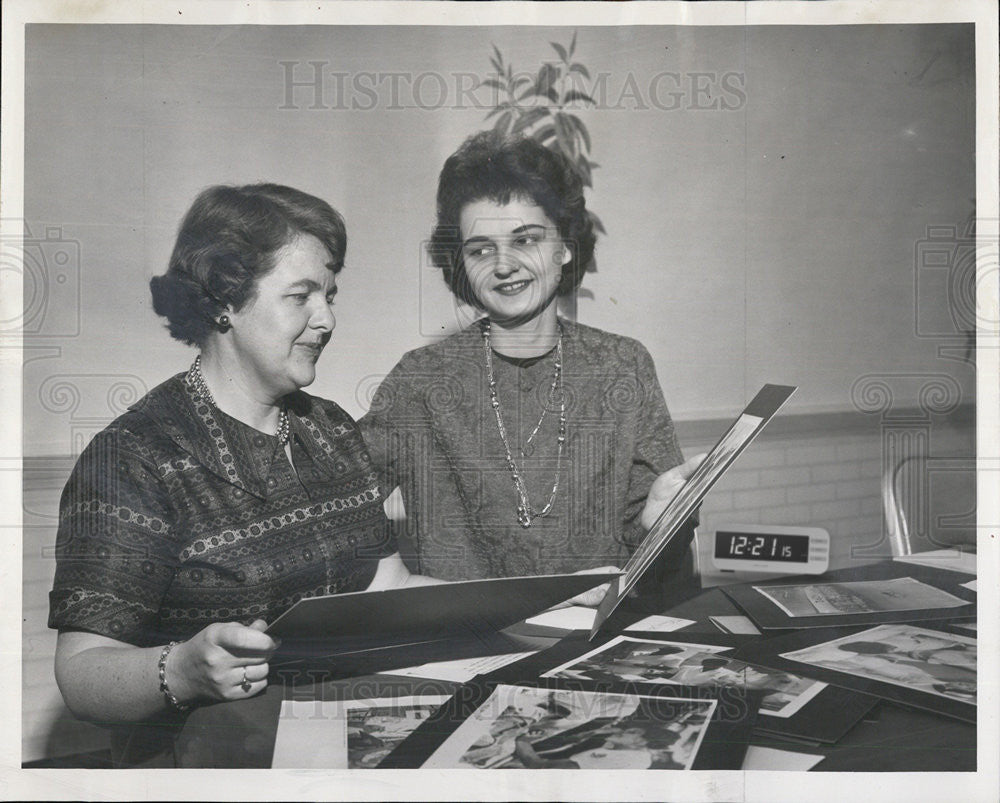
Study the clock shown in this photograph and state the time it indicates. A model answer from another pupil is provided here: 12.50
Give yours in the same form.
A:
12.21
